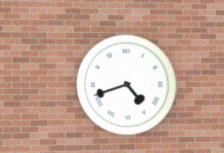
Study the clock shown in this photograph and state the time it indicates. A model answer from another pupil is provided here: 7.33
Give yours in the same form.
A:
4.42
